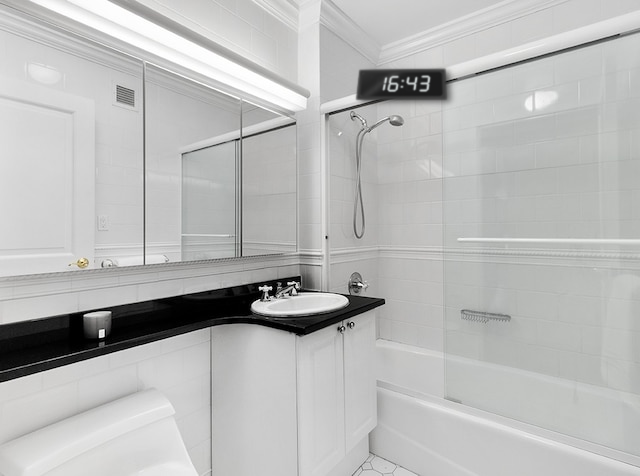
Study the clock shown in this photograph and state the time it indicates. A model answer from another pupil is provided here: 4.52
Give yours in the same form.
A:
16.43
